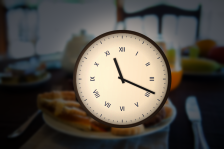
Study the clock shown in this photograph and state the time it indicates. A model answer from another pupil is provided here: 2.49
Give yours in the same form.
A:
11.19
